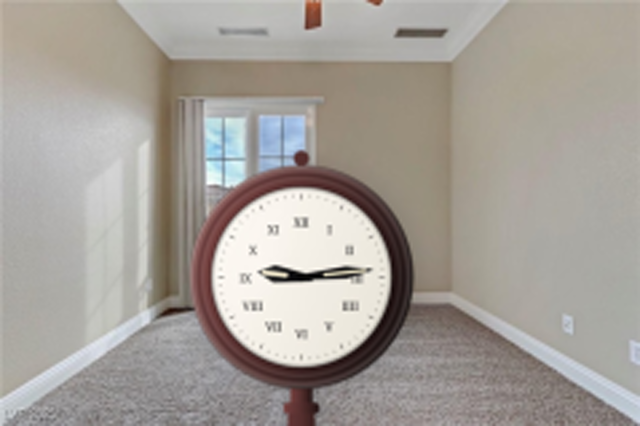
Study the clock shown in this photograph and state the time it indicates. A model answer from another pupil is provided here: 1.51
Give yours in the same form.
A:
9.14
